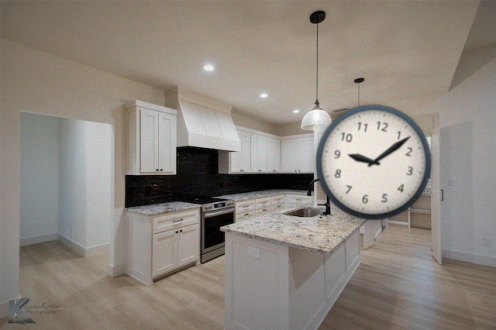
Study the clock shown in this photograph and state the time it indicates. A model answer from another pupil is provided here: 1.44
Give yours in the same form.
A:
9.07
